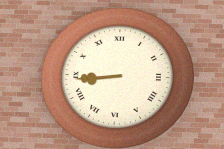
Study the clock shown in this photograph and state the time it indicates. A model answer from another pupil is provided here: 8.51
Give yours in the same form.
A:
8.44
